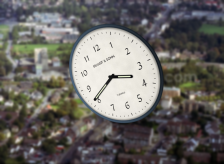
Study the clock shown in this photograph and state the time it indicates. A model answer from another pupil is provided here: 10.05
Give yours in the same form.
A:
3.41
